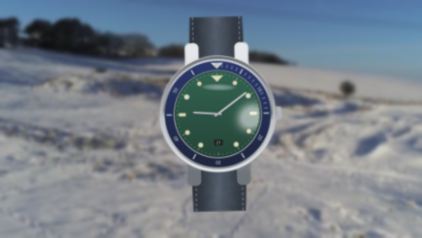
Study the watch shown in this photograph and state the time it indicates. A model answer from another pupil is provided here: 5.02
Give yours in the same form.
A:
9.09
